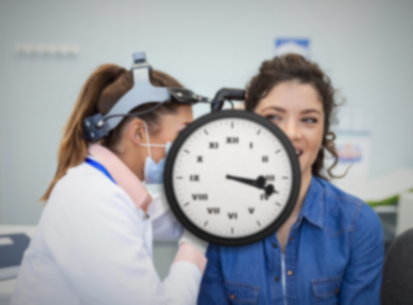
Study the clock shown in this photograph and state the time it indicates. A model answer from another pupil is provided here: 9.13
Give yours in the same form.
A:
3.18
